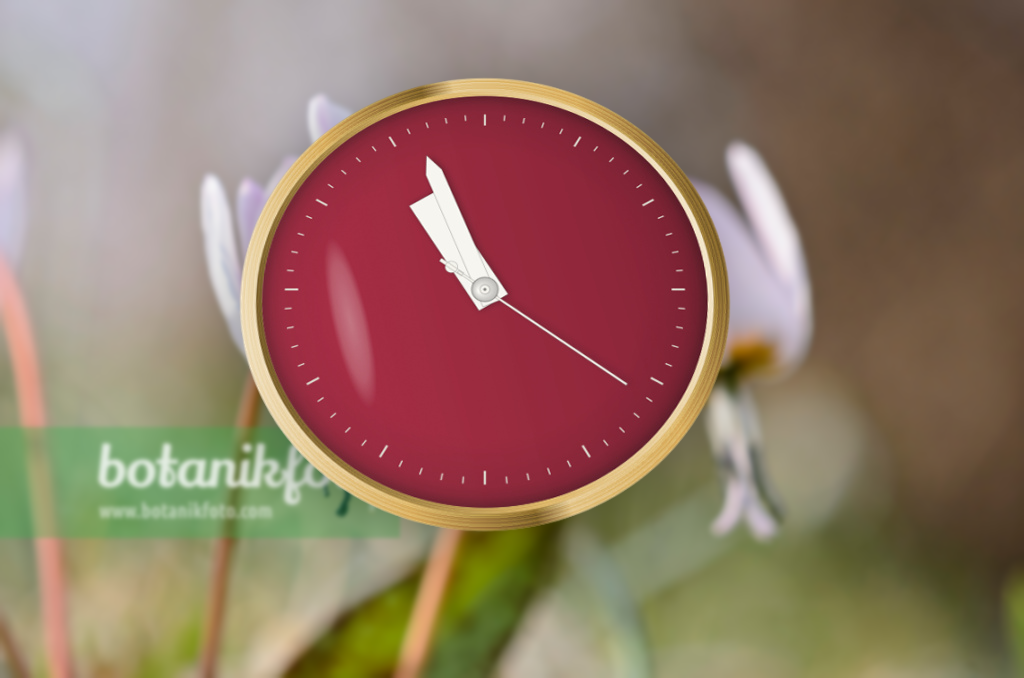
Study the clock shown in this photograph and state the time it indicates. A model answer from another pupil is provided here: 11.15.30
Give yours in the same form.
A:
10.56.21
